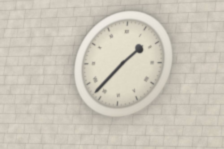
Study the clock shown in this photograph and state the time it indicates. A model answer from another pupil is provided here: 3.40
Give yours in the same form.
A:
1.37
